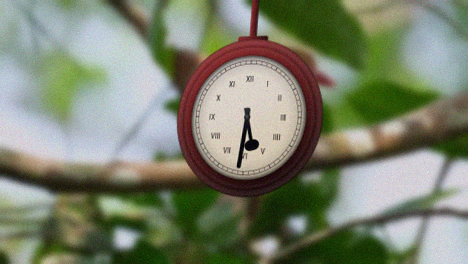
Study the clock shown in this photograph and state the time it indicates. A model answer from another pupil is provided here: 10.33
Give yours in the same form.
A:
5.31
